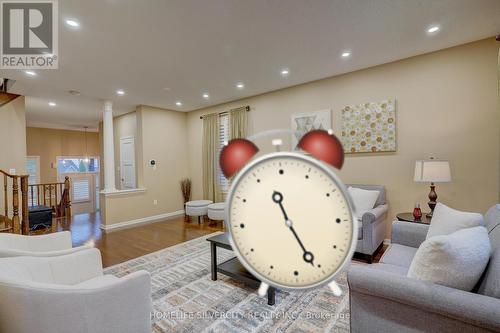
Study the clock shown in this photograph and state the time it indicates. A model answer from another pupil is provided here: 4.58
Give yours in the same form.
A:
11.26
